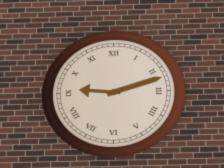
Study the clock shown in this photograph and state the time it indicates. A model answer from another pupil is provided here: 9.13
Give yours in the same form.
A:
9.12
